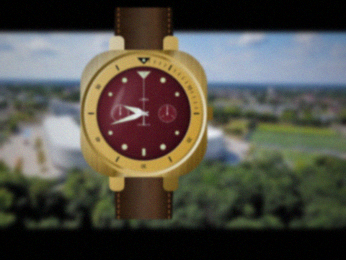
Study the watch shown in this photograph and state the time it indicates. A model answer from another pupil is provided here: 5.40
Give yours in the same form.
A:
9.42
